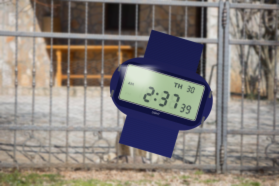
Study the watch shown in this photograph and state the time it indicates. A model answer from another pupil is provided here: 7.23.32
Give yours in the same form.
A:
2.37.39
